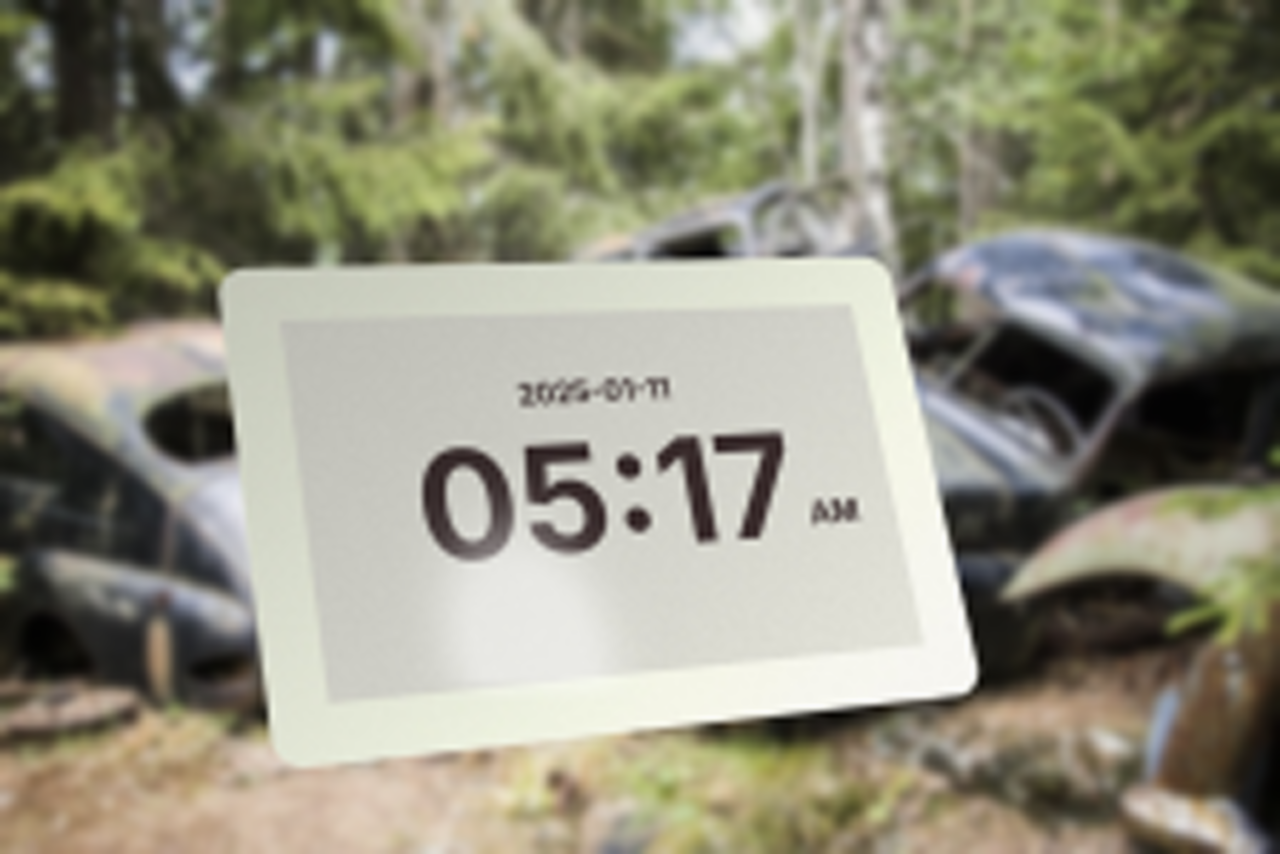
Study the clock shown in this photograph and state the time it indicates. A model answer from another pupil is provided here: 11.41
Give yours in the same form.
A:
5.17
